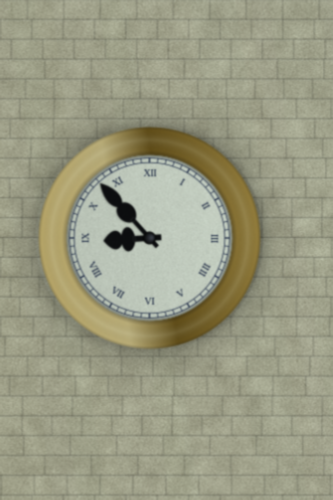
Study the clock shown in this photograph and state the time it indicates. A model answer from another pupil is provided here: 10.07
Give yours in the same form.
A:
8.53
